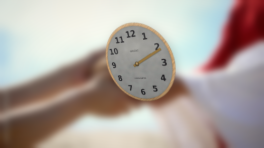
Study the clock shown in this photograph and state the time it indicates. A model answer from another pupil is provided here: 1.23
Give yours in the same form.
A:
2.11
